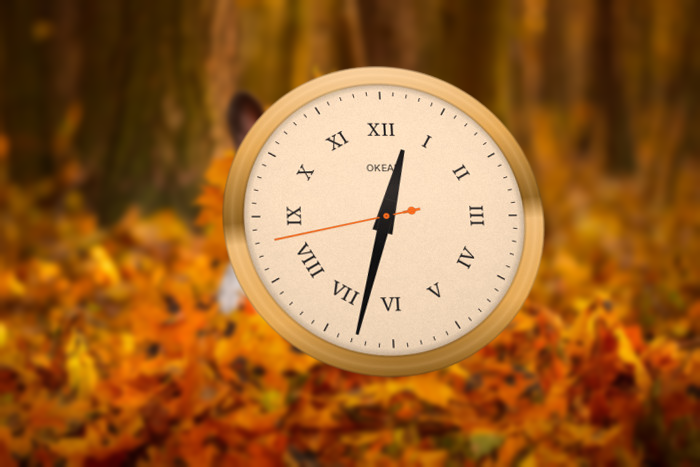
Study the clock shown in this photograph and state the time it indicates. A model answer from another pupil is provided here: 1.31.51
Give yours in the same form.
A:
12.32.43
